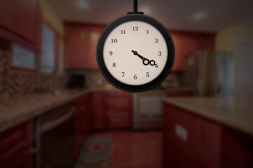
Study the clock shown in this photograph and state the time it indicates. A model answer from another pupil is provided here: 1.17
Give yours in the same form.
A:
4.20
